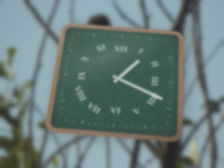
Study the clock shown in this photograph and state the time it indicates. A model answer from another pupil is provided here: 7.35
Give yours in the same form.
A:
1.19
